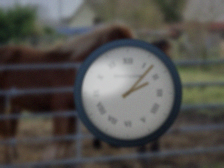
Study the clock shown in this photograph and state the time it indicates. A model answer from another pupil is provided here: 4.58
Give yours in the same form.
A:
2.07
